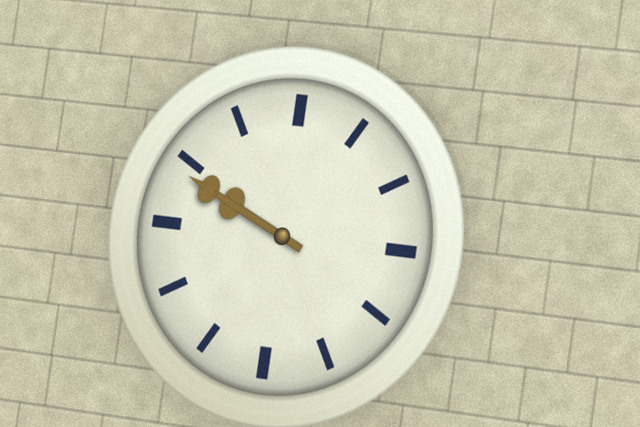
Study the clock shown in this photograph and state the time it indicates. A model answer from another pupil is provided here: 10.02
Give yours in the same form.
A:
9.49
